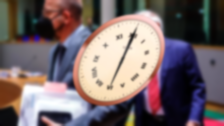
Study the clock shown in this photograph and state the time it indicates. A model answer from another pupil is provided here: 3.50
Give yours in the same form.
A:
6.00
